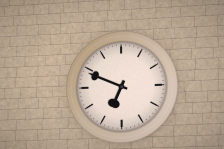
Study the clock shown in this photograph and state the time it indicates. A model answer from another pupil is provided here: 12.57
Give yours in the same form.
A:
6.49
